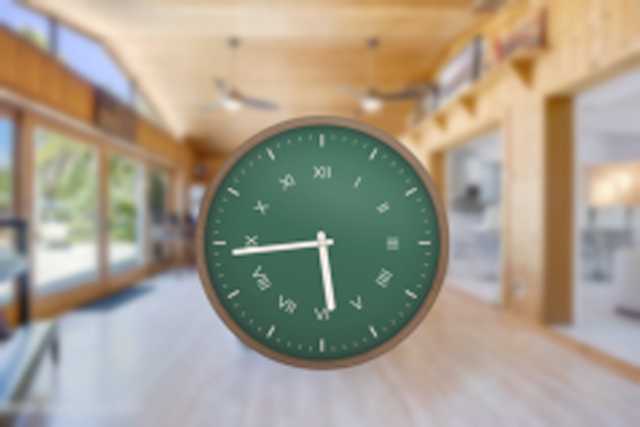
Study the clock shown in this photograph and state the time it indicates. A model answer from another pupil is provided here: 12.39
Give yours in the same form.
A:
5.44
